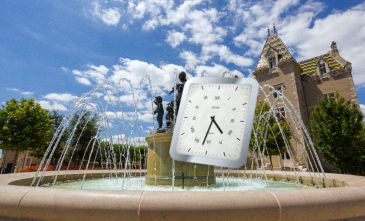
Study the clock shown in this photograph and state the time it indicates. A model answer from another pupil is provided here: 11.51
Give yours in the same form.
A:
4.32
